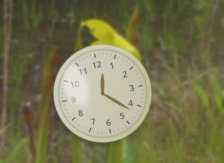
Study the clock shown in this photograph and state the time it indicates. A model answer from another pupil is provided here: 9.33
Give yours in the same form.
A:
12.22
